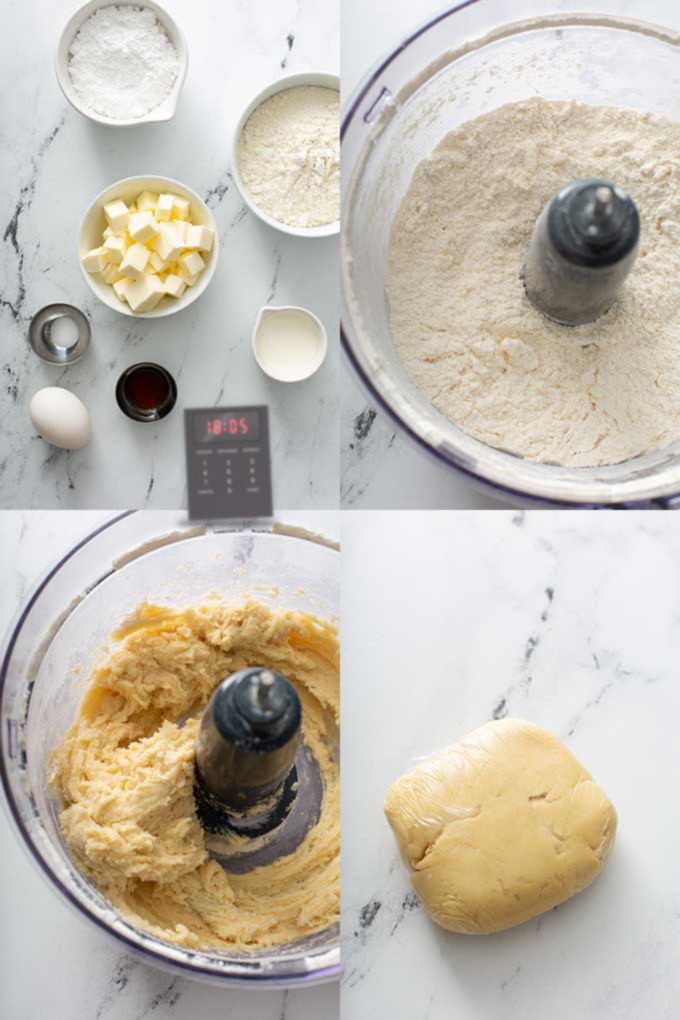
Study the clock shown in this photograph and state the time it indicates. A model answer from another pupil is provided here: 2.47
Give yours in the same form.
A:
18.05
